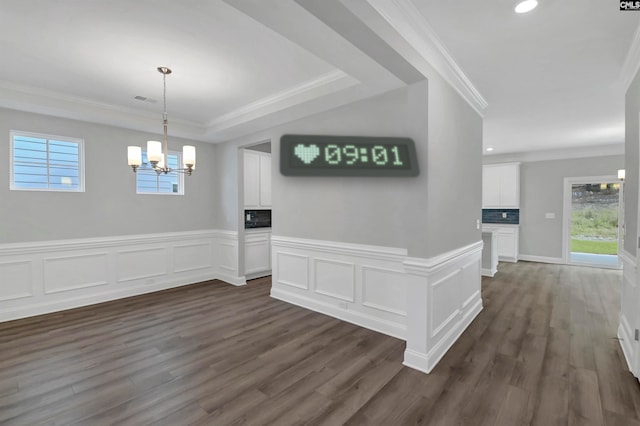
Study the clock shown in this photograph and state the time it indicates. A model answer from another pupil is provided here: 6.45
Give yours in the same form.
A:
9.01
